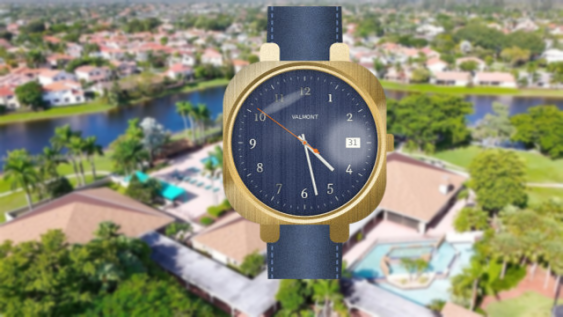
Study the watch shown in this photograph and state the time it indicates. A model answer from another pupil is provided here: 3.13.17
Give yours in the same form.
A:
4.27.51
